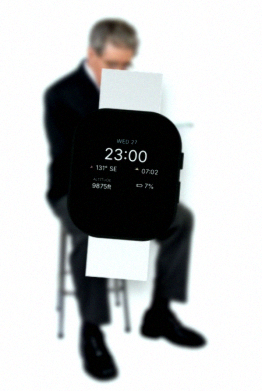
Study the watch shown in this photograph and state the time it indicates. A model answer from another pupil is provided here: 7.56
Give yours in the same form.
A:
23.00
